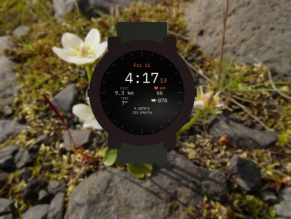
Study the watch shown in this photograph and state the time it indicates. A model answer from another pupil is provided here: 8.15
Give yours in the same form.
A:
4.17
